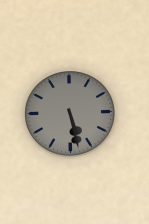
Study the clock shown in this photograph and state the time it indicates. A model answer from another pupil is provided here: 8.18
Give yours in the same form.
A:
5.28
